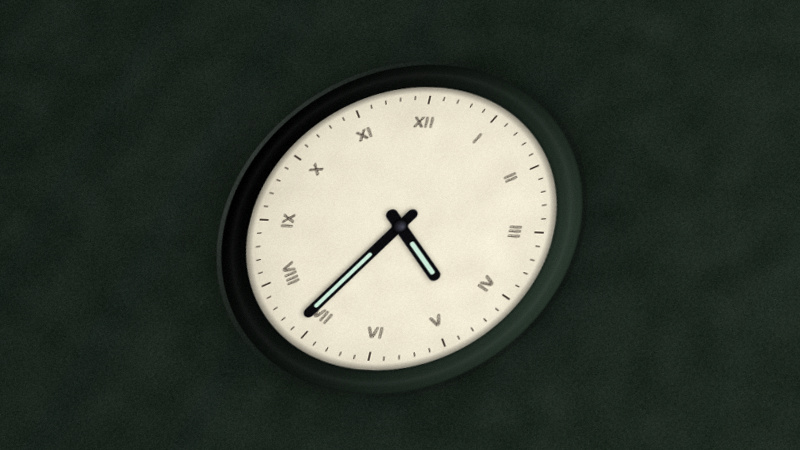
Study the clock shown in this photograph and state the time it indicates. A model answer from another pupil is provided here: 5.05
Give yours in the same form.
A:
4.36
